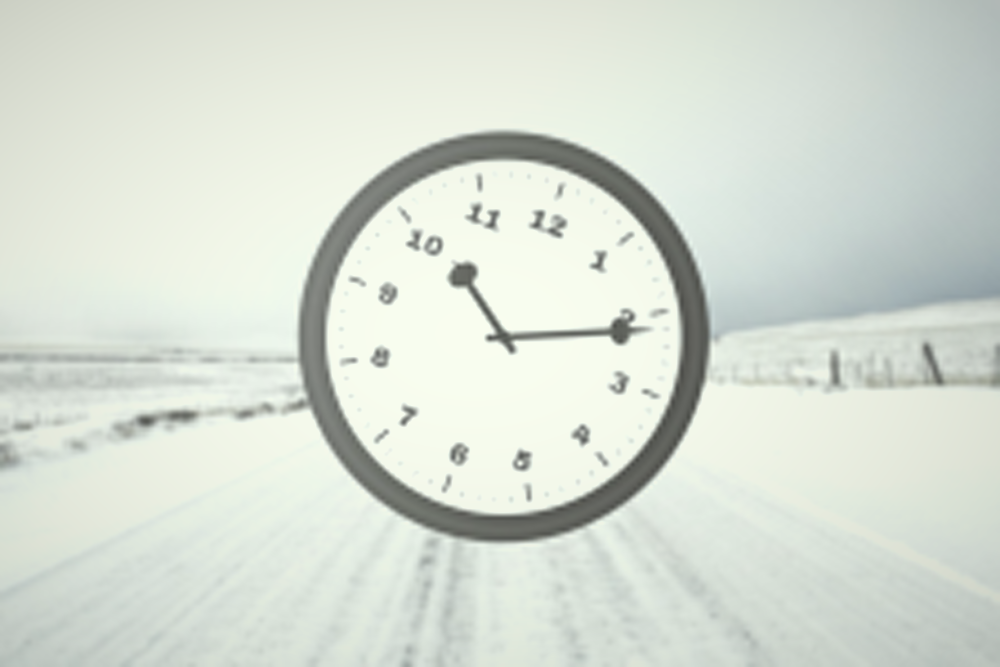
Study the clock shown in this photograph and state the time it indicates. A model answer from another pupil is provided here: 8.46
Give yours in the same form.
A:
10.11
